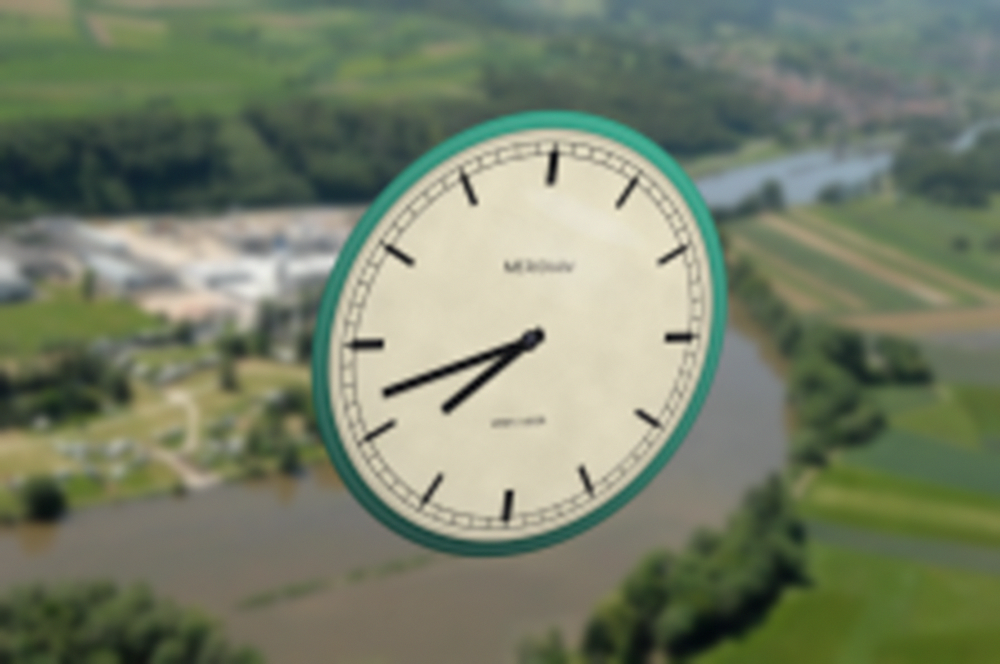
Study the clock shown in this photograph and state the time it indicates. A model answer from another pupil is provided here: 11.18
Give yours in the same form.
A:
7.42
